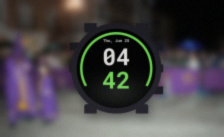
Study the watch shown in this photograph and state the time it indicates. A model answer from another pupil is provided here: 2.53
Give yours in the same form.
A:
4.42
